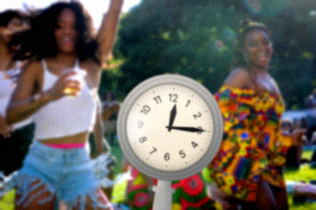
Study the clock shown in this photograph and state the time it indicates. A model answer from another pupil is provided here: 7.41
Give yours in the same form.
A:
12.15
